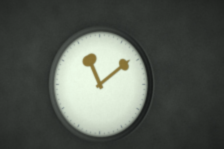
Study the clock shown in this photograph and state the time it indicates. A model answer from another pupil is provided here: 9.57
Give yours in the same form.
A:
11.09
